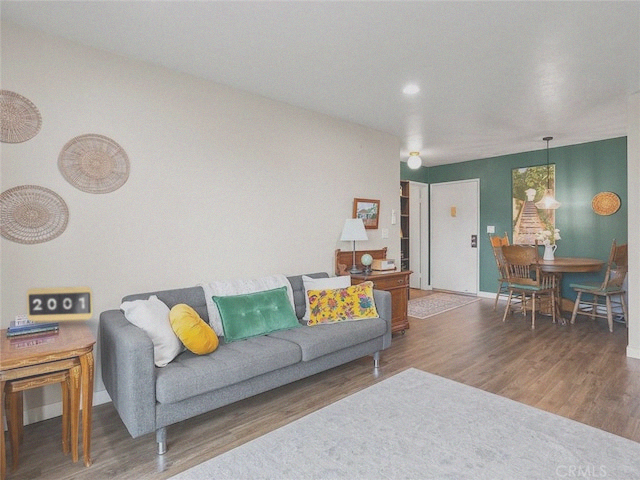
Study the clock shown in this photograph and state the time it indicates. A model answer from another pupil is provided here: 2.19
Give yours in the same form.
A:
20.01
